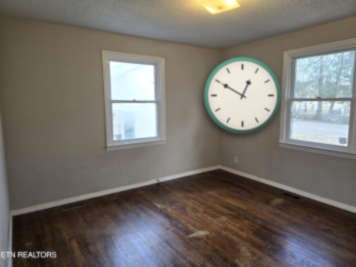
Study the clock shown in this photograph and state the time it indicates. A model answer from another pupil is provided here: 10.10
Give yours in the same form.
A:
12.50
